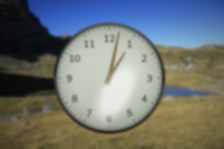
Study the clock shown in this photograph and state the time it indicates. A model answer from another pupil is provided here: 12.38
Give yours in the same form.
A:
1.02
